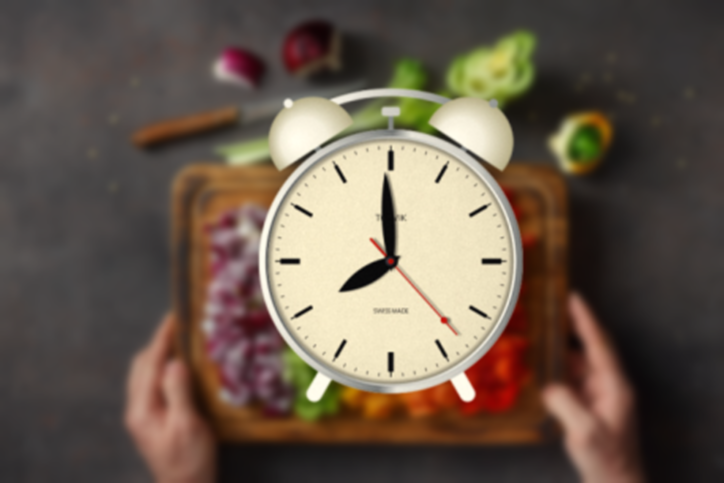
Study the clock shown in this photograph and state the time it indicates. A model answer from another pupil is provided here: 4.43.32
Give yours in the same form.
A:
7.59.23
